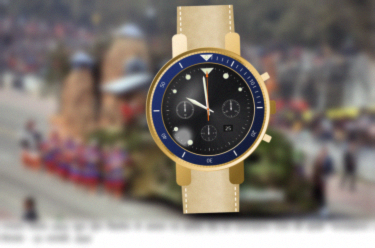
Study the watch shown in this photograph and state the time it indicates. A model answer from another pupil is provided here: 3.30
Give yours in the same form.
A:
9.59
